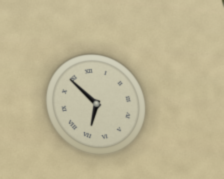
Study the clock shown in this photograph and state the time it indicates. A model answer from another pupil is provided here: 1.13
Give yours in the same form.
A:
6.54
